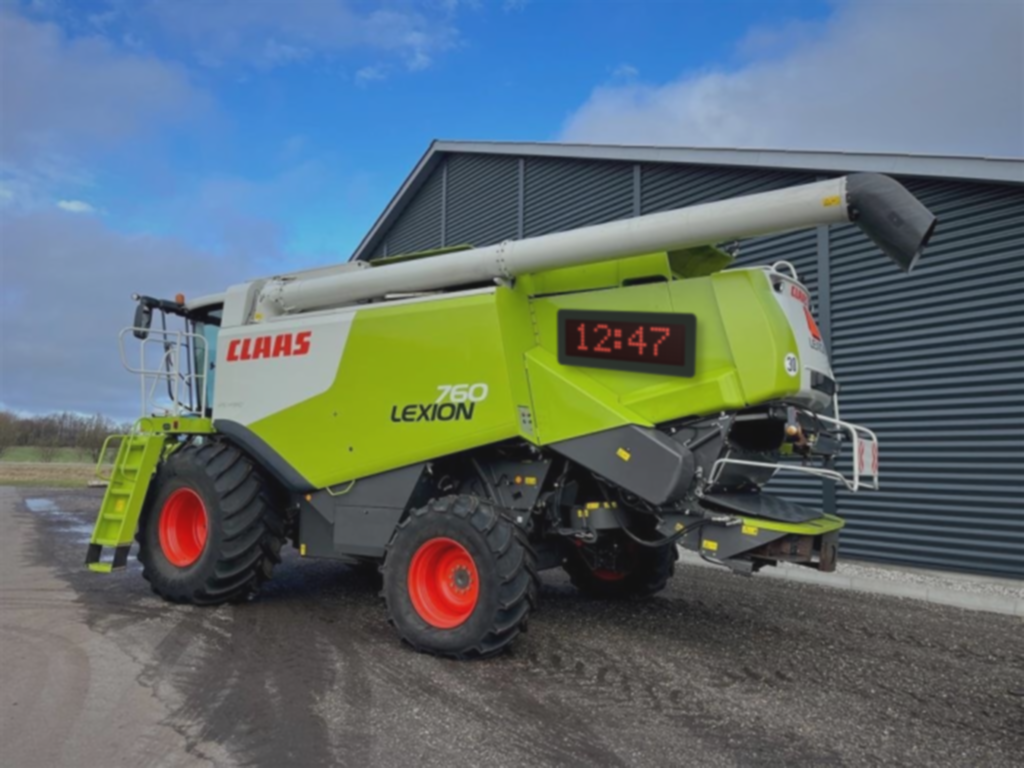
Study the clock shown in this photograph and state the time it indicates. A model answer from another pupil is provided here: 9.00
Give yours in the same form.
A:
12.47
